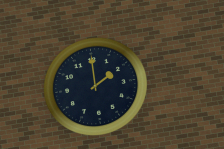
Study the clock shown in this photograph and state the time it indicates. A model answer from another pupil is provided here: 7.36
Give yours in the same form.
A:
2.00
